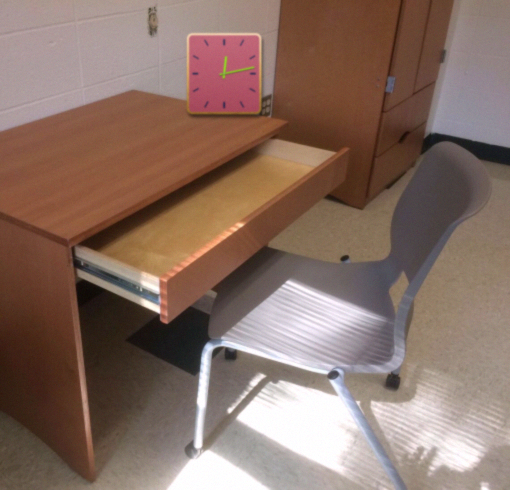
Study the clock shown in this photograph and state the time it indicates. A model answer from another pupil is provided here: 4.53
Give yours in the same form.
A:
12.13
